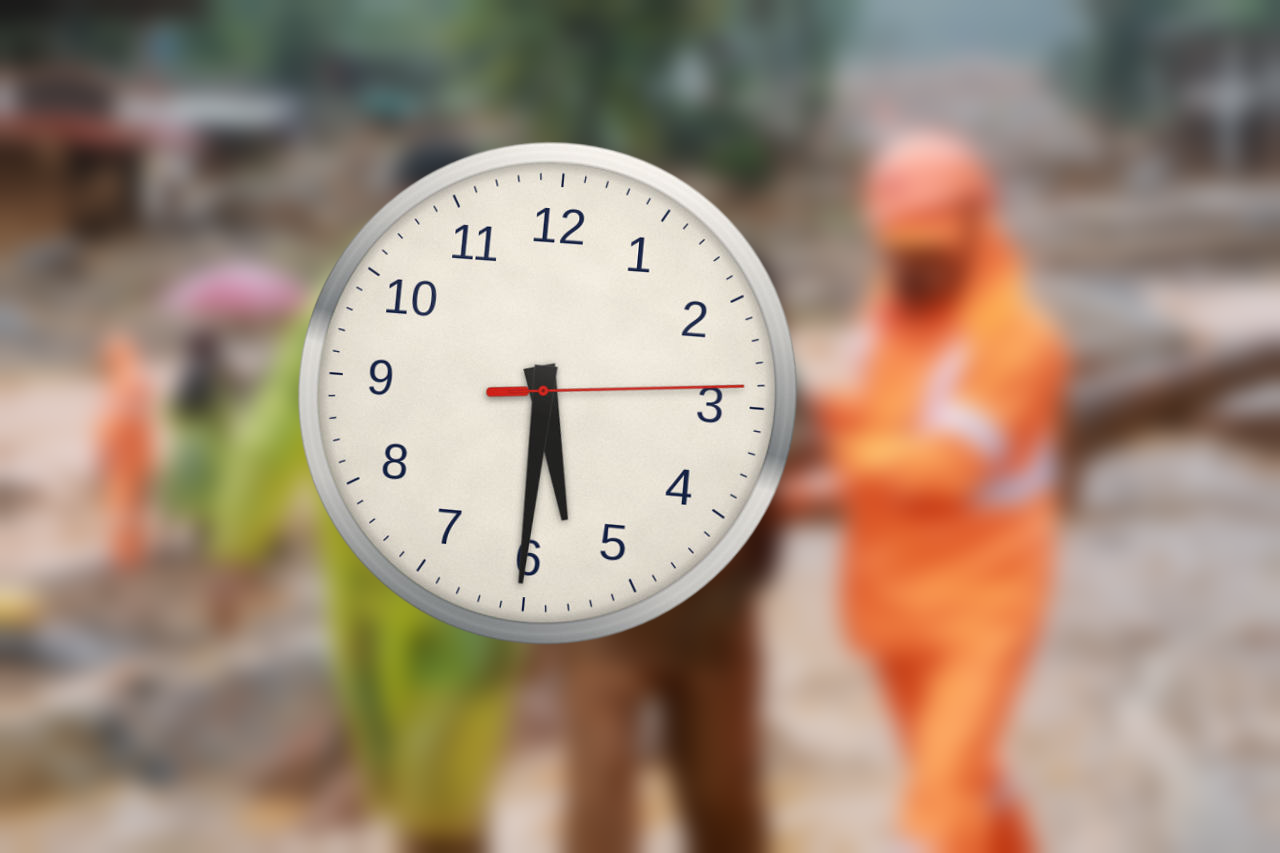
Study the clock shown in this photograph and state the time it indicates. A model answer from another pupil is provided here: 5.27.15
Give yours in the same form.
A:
5.30.14
